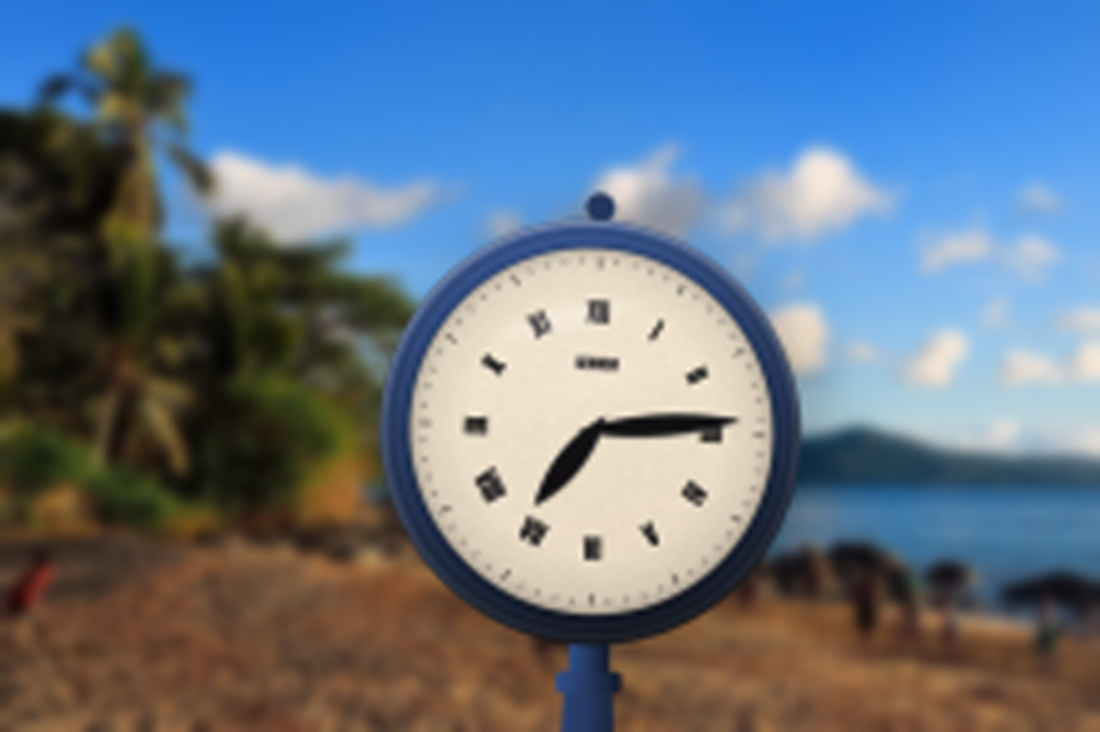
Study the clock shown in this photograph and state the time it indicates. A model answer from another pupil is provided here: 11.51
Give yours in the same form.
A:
7.14
